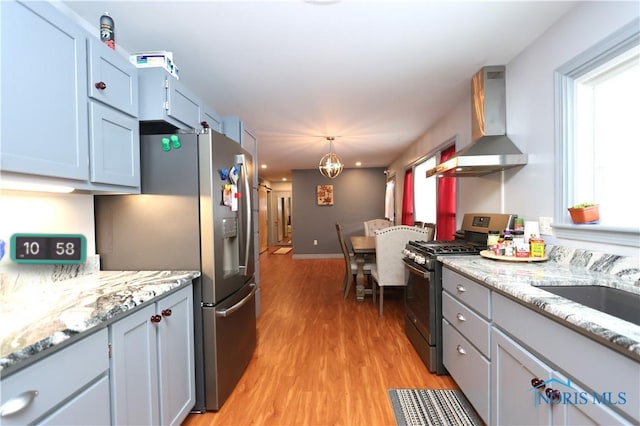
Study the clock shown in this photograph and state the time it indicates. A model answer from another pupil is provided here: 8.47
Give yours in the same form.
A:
10.58
